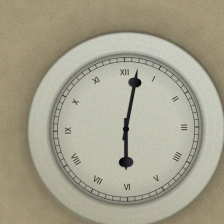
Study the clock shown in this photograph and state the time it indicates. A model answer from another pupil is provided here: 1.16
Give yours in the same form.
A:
6.02
